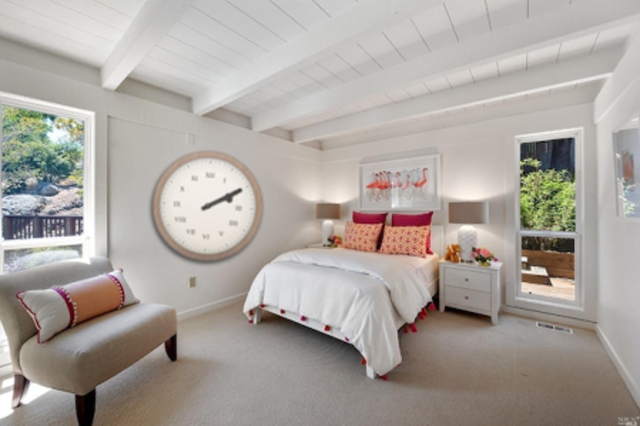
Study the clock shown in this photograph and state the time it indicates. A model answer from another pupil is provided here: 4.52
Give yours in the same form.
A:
2.10
